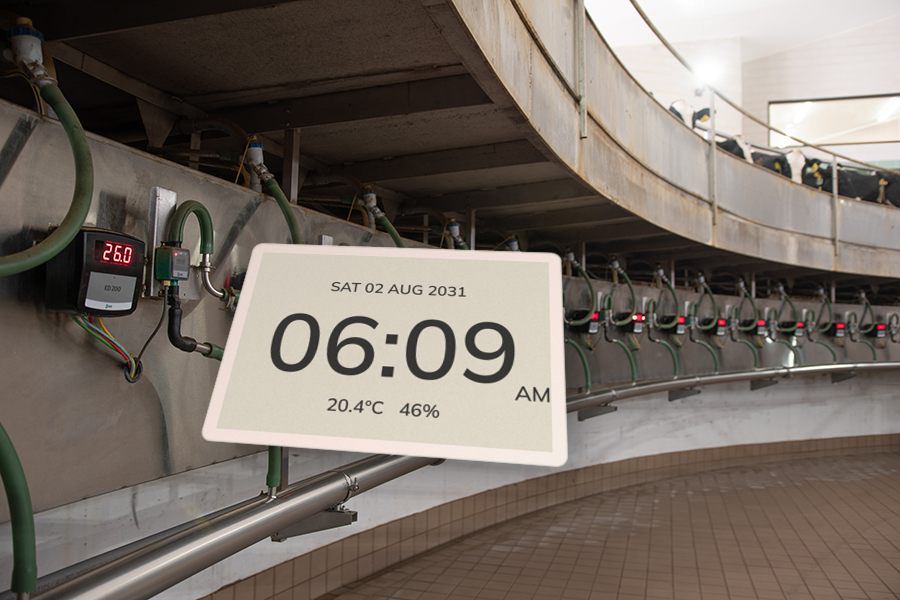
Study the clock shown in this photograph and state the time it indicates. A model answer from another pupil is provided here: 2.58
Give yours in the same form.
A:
6.09
